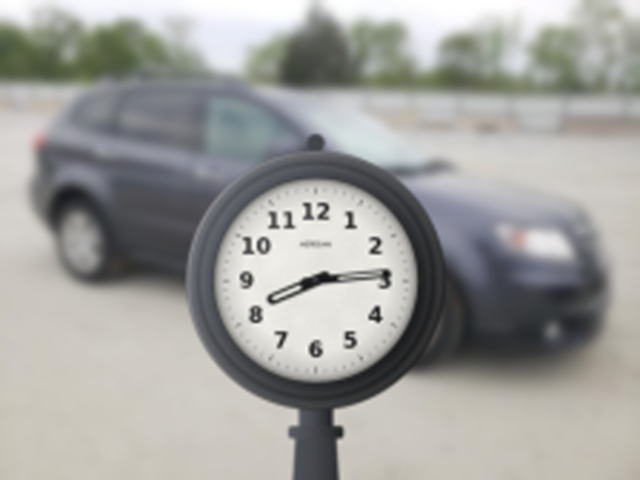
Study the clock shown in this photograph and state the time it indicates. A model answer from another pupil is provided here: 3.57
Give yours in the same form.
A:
8.14
